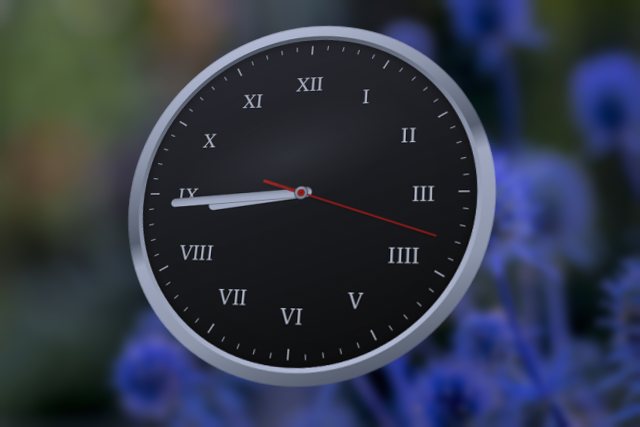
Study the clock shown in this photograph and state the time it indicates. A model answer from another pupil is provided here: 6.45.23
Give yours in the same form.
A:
8.44.18
